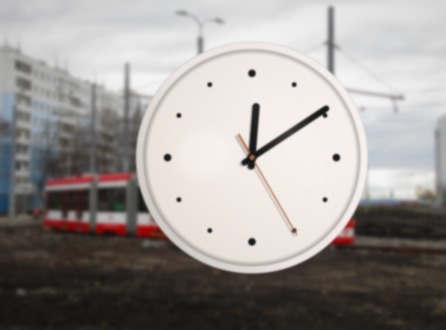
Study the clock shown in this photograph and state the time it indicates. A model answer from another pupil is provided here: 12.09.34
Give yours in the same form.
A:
12.09.25
